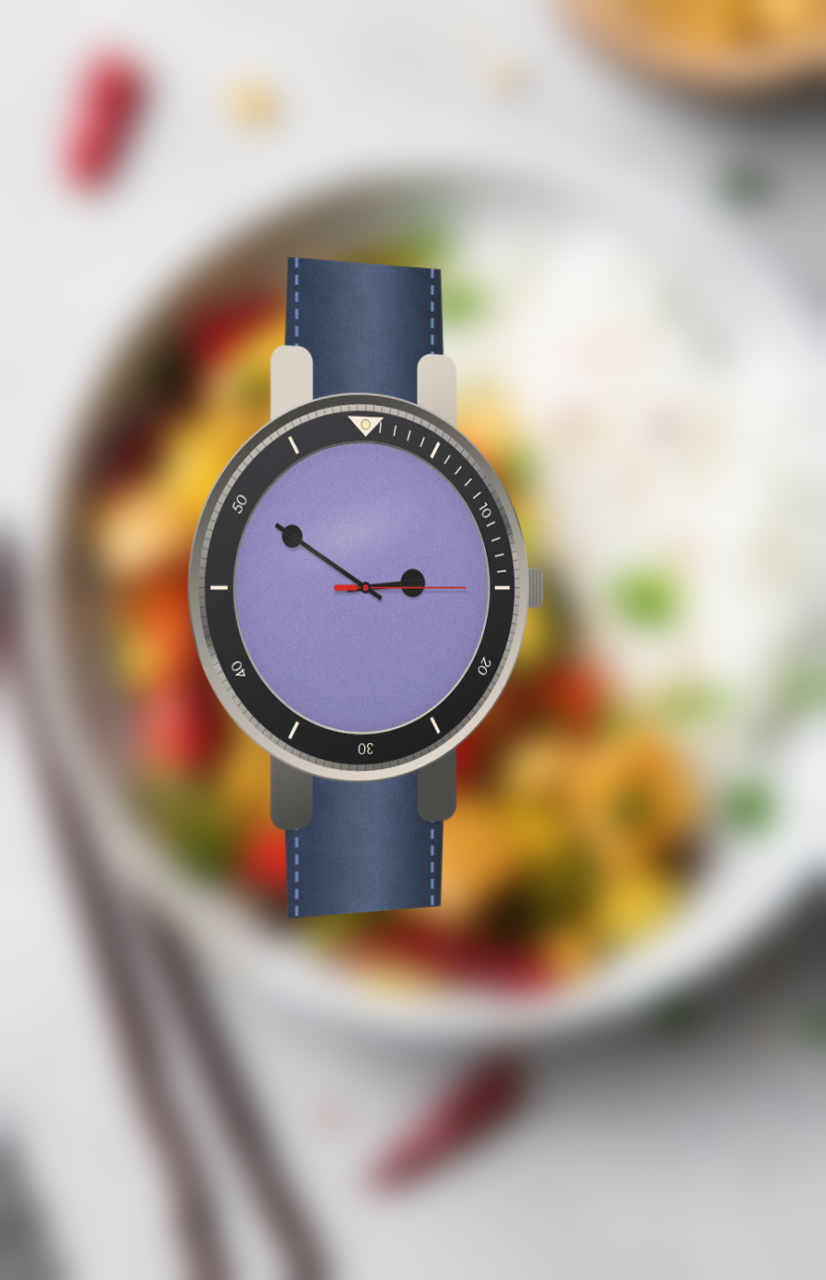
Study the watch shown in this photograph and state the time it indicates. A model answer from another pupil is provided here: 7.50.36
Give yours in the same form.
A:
2.50.15
